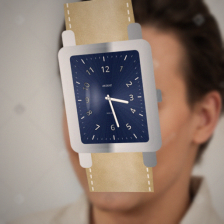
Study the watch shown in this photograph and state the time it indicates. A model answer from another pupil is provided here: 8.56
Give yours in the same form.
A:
3.28
